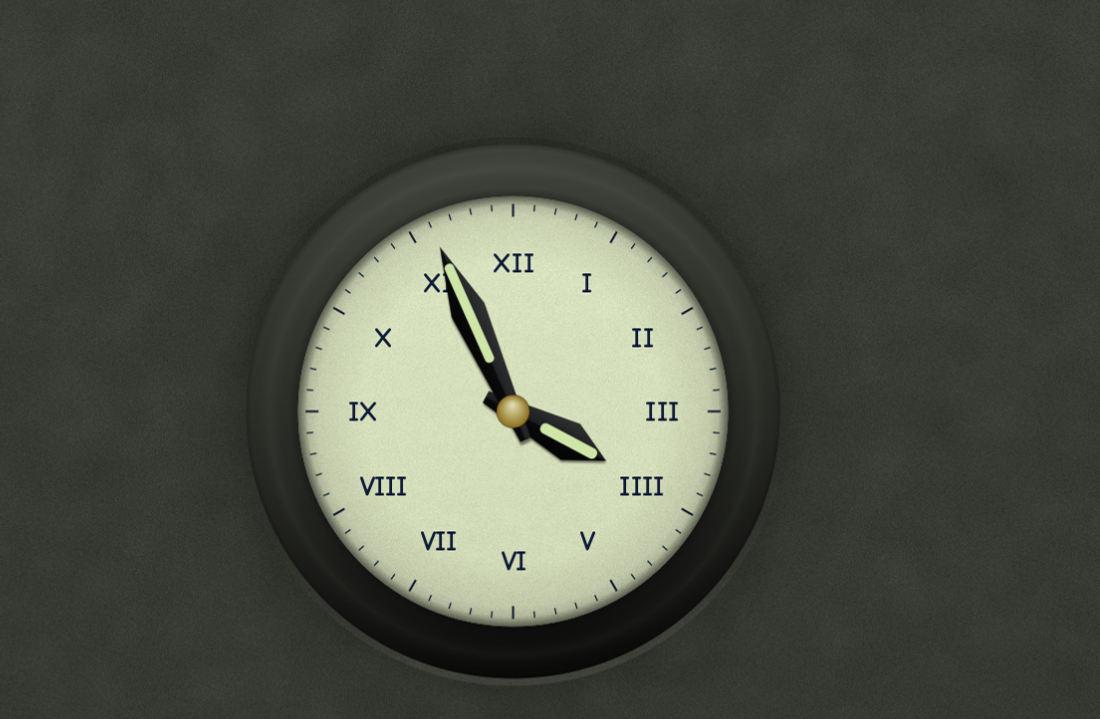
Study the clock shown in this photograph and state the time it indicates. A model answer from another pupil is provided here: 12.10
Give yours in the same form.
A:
3.56
